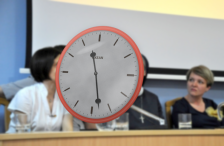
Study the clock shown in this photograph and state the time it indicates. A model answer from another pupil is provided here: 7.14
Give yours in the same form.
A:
11.28
